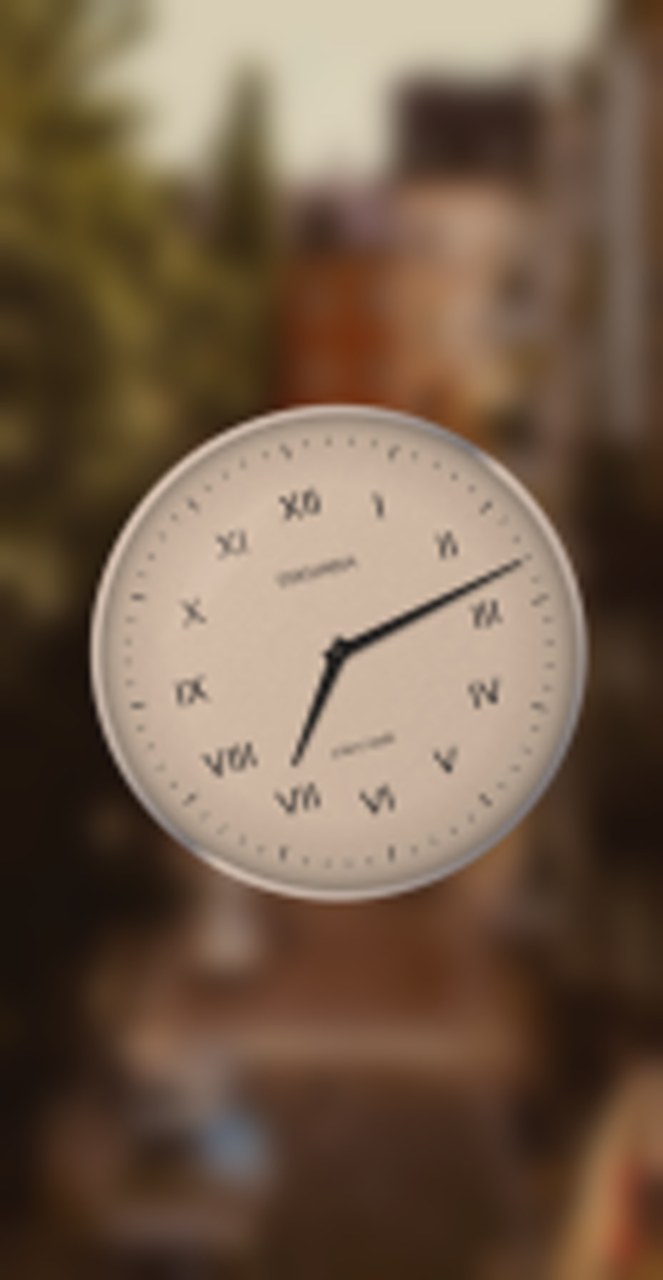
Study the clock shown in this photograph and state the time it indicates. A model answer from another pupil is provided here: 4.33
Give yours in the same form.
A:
7.13
